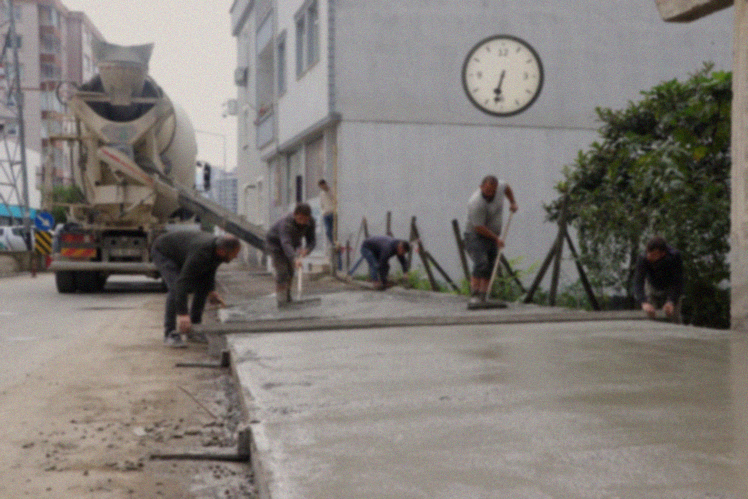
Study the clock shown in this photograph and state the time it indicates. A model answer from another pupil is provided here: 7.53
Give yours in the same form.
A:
6.32
